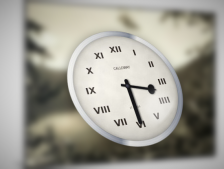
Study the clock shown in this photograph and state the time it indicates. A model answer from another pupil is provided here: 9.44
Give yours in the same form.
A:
3.30
